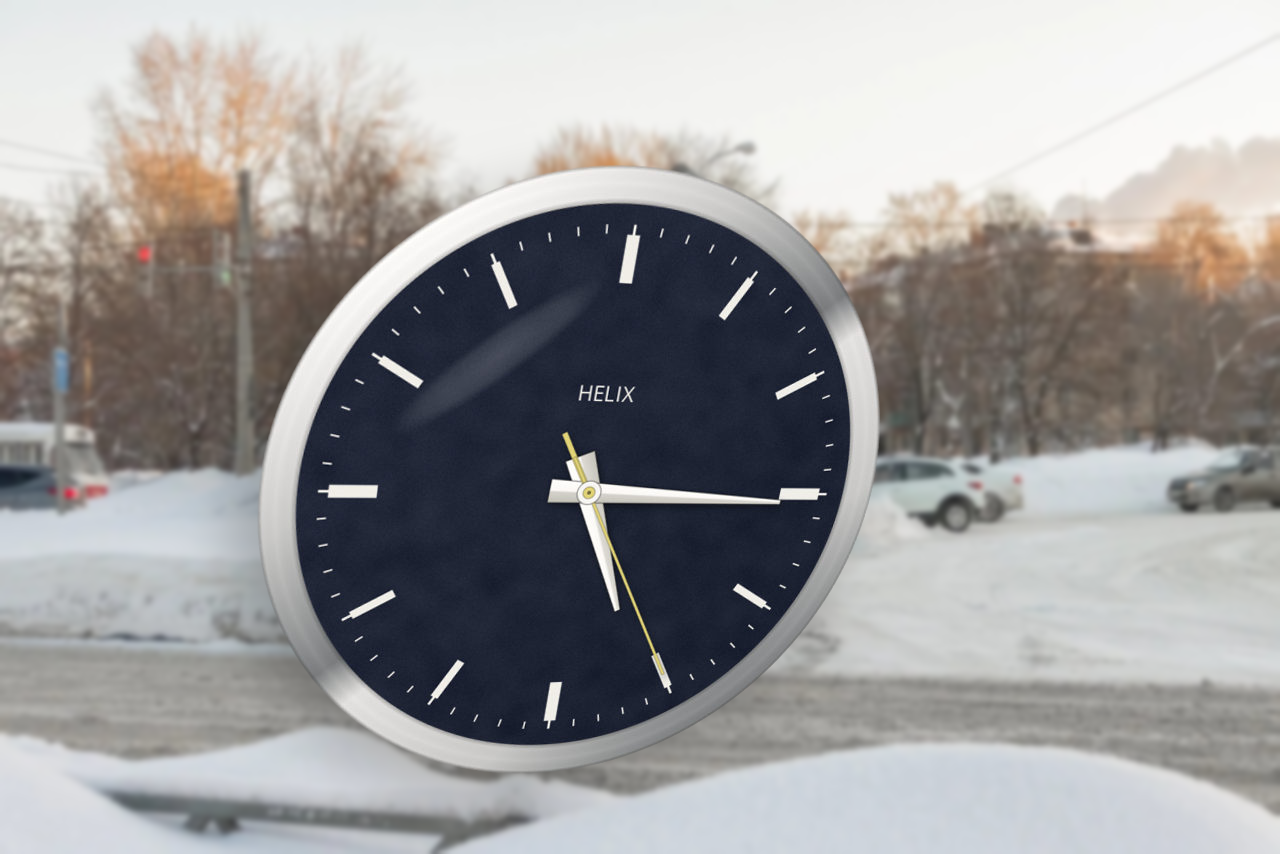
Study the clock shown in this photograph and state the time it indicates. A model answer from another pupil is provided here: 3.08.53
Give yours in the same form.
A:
5.15.25
